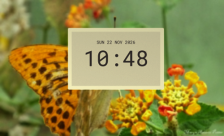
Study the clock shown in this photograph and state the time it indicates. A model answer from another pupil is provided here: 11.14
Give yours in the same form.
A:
10.48
